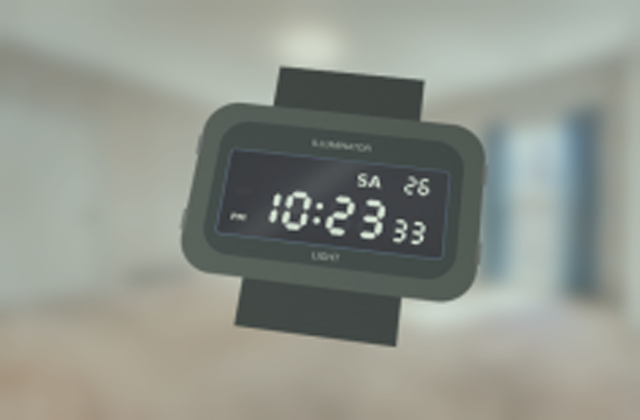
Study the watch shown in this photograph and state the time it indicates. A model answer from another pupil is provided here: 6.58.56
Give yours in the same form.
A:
10.23.33
